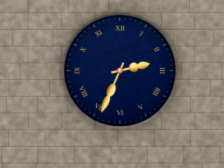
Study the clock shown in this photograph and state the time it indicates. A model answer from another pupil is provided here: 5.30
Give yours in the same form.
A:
2.34
